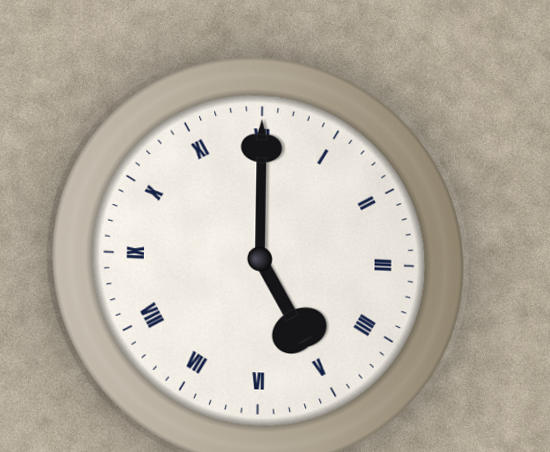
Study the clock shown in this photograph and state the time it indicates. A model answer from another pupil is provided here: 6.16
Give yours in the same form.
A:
5.00
